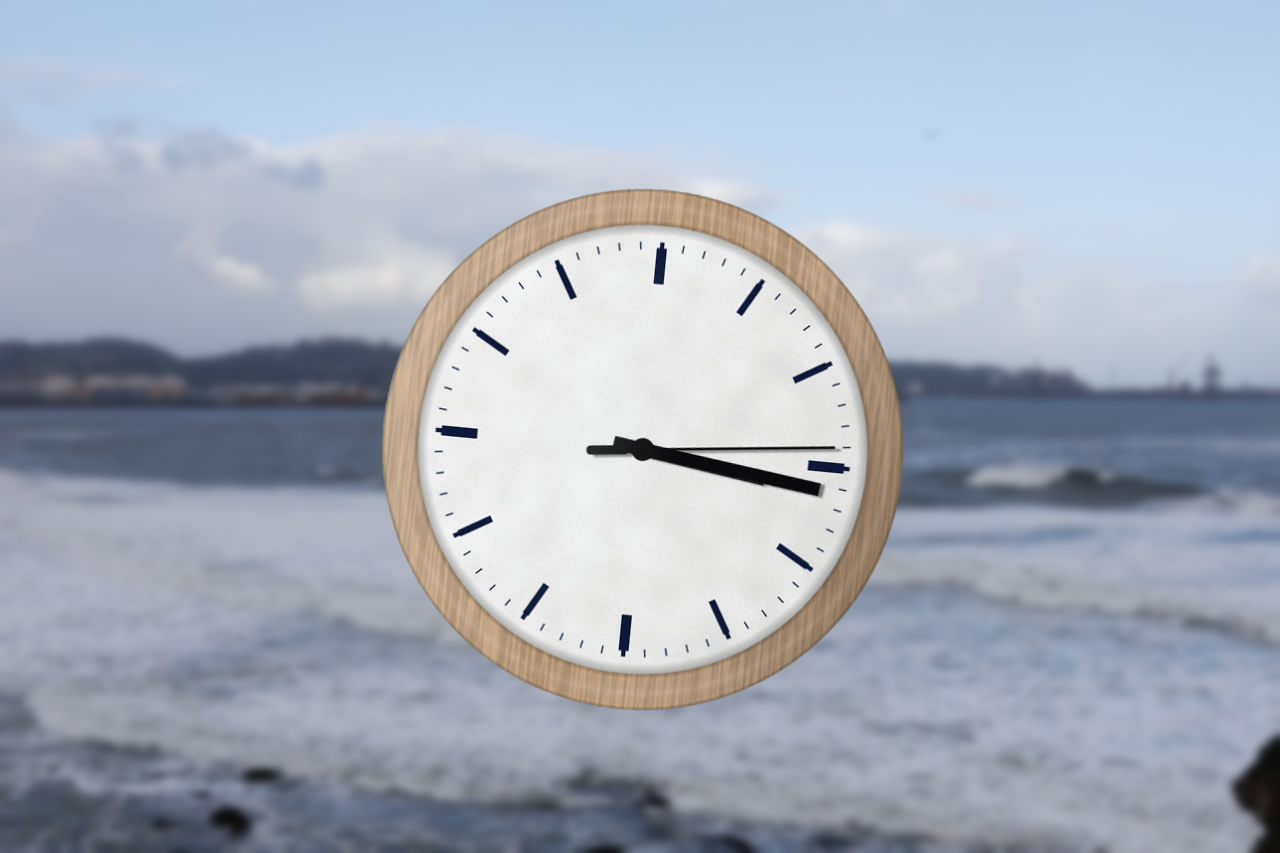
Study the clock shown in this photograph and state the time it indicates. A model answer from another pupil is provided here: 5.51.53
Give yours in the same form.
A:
3.16.14
